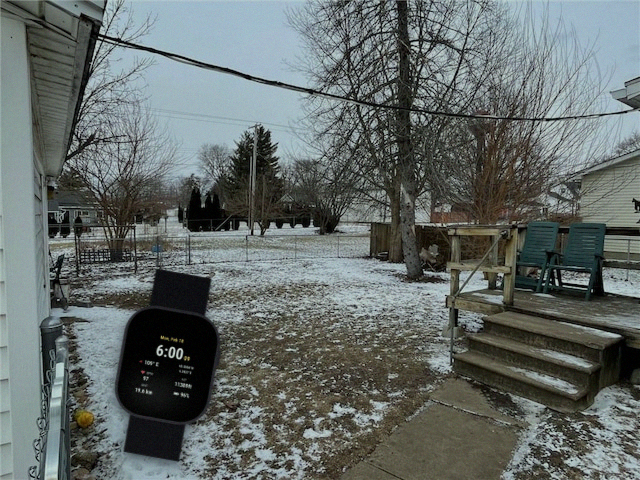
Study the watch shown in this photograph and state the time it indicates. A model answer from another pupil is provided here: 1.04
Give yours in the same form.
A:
6.00
